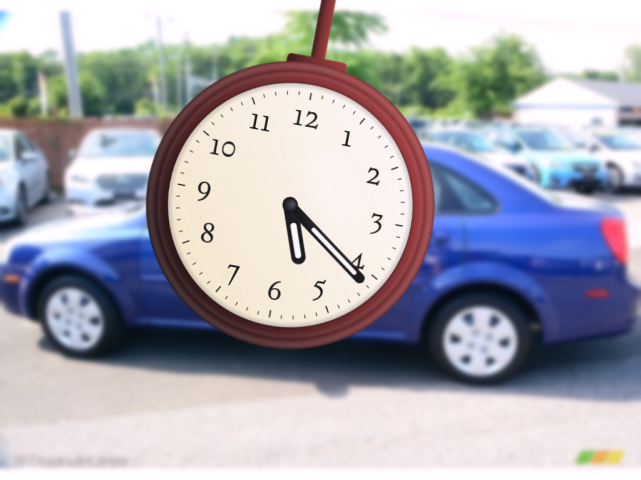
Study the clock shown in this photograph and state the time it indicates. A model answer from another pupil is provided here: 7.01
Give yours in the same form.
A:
5.21
